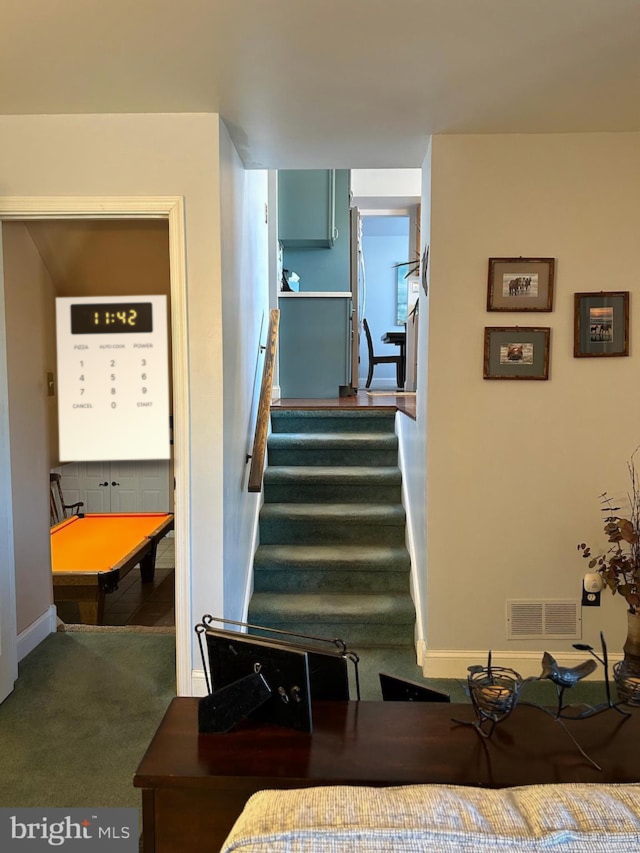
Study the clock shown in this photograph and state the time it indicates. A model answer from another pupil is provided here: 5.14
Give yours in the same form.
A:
11.42
